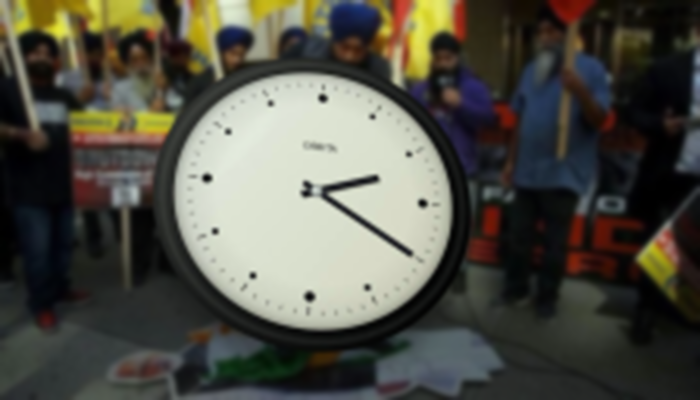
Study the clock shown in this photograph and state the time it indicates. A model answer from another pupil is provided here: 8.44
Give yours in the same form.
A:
2.20
